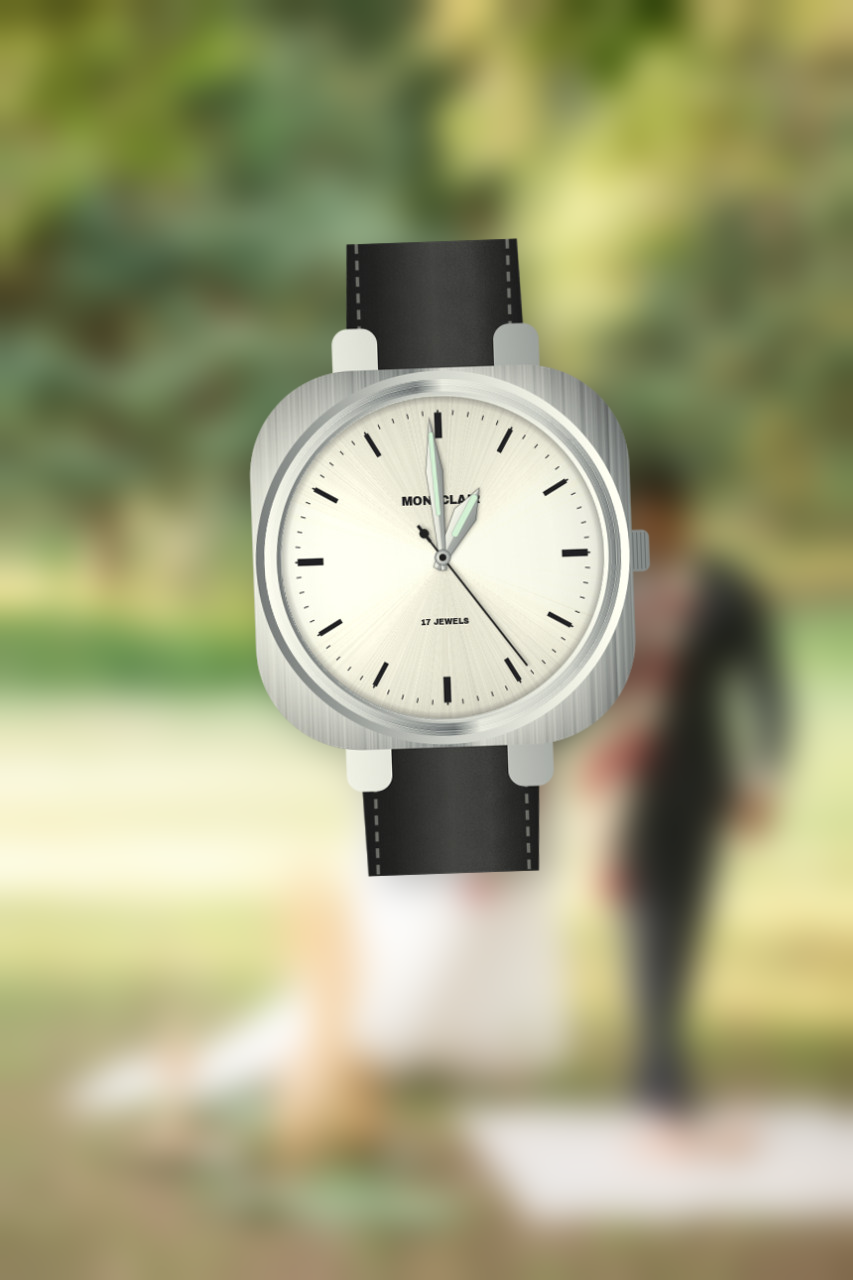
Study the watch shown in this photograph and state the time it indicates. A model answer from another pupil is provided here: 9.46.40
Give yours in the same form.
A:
12.59.24
